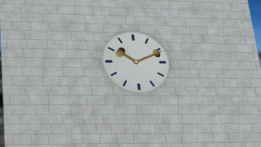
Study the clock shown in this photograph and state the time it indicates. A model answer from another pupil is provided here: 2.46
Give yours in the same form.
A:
10.11
